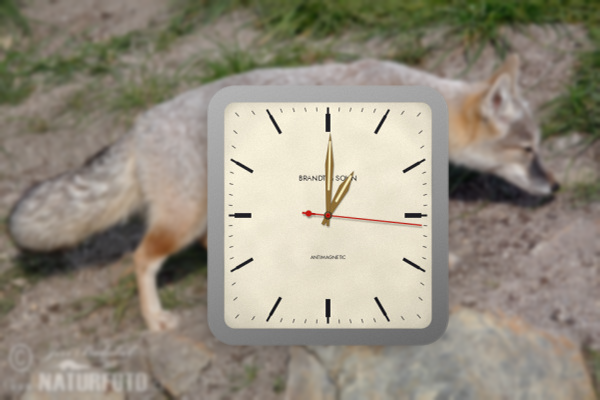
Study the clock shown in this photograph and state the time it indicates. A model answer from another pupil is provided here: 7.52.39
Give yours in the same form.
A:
1.00.16
